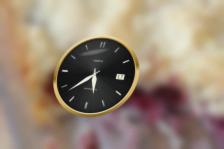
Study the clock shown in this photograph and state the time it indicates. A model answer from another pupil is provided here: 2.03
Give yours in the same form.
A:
5.38
